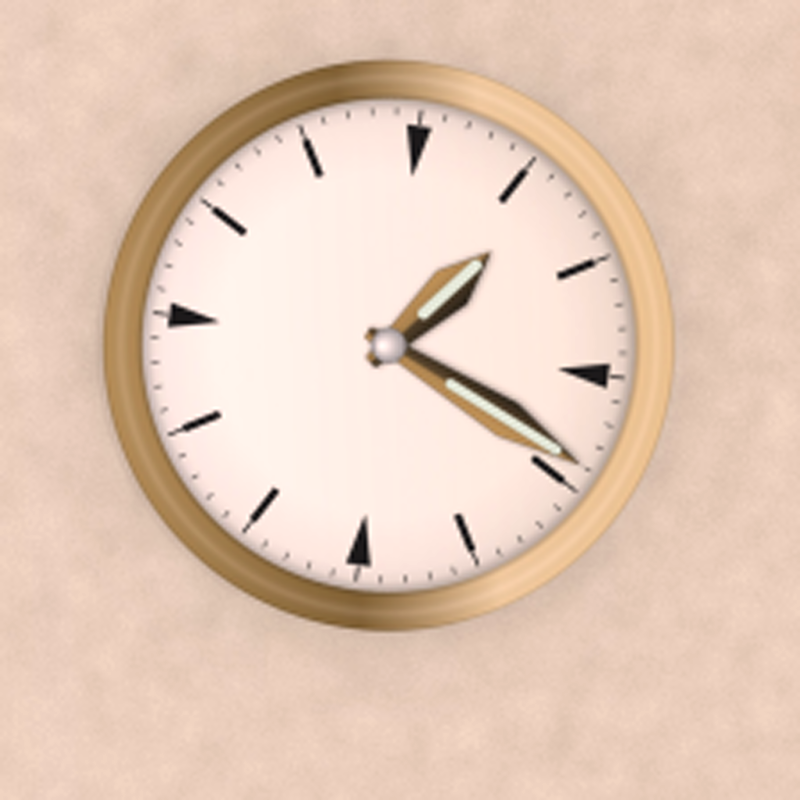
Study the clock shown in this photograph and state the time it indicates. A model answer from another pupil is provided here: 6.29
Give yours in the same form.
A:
1.19
